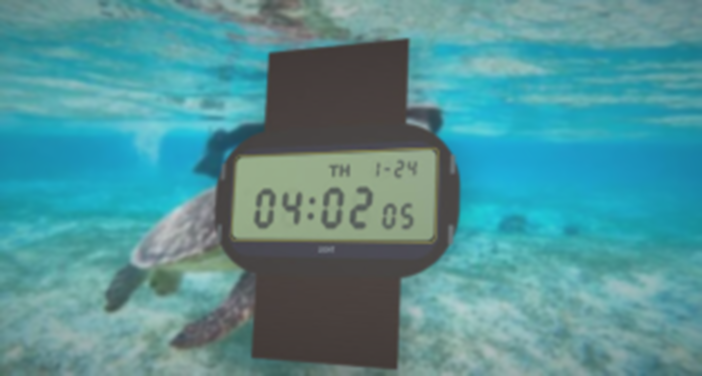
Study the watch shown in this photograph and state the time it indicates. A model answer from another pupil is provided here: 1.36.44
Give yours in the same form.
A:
4.02.05
